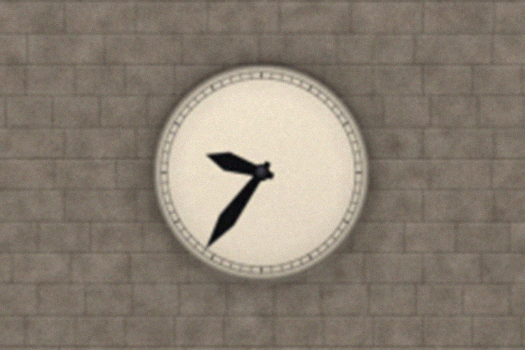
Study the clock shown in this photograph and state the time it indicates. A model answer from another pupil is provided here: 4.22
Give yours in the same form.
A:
9.36
